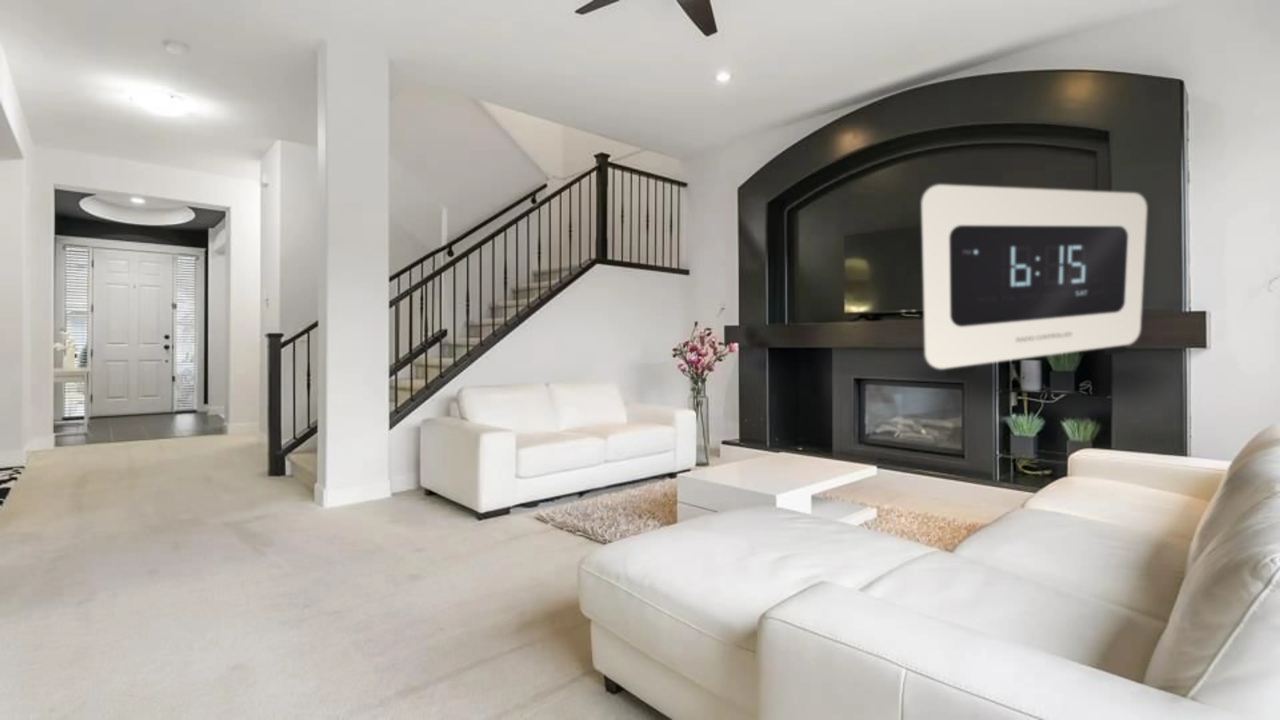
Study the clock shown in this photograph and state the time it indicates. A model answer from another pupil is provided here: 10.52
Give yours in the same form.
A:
6.15
